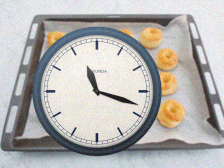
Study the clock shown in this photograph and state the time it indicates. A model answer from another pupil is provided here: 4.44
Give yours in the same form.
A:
11.18
